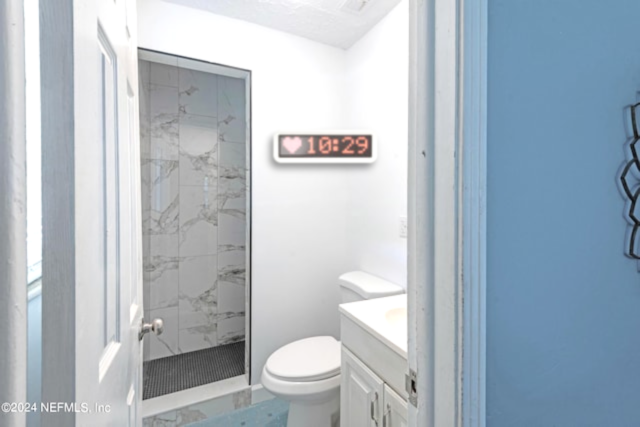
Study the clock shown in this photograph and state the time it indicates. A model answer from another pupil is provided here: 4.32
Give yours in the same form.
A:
10.29
